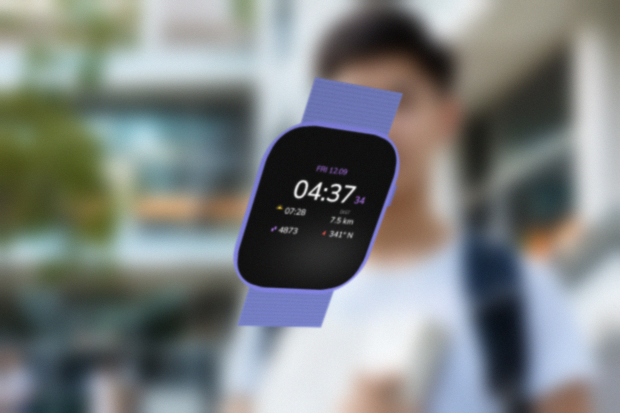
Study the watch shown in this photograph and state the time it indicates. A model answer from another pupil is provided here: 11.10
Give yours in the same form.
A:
4.37
